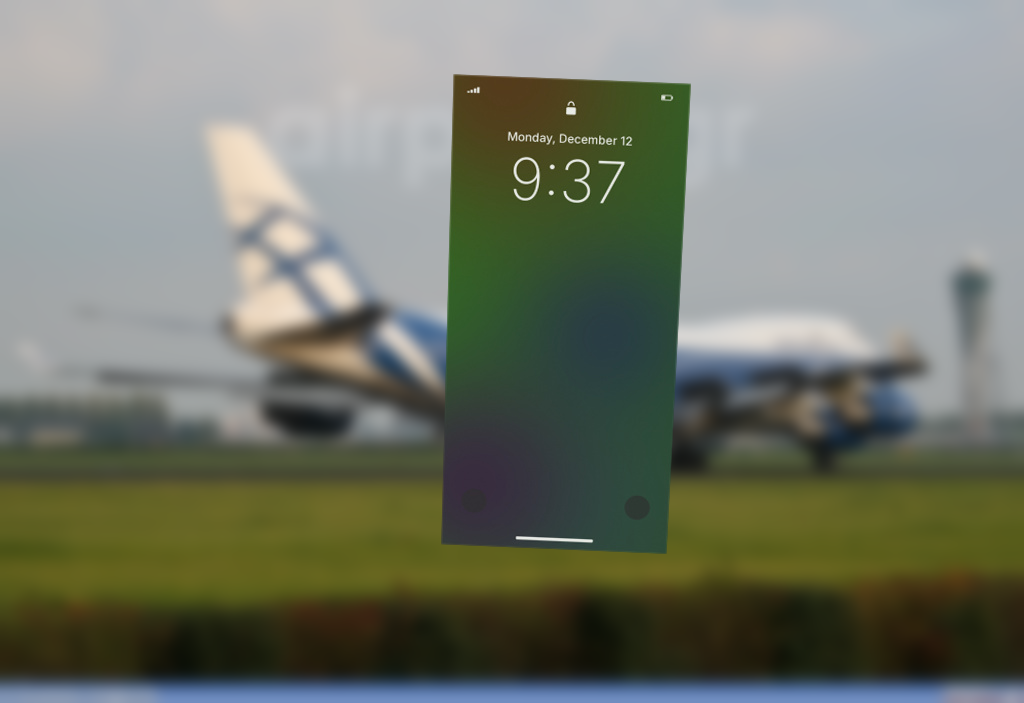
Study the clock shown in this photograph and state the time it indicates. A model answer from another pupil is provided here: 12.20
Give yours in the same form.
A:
9.37
